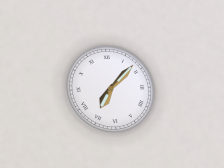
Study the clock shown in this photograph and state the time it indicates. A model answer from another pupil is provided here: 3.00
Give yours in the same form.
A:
7.08
